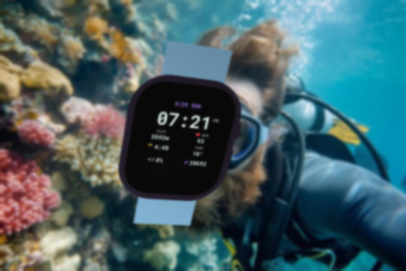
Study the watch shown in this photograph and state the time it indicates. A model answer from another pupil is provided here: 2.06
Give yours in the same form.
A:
7.21
